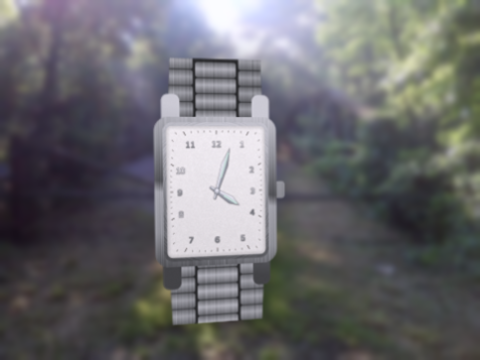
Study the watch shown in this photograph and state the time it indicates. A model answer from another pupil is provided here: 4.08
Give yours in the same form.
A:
4.03
